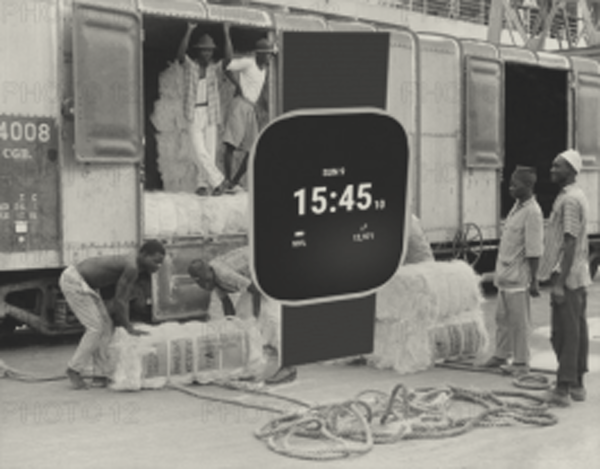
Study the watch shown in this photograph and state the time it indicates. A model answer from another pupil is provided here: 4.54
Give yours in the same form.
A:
15.45
